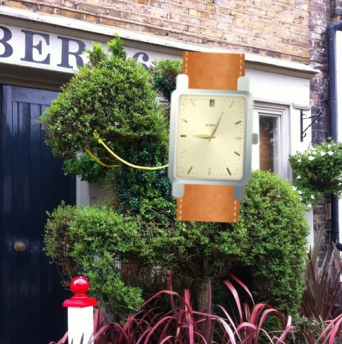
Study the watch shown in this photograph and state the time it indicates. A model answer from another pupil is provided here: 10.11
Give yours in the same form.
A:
9.04
